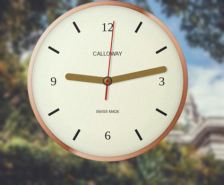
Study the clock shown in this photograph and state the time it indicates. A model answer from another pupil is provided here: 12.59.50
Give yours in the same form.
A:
9.13.01
